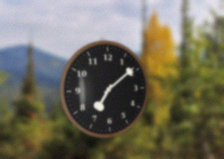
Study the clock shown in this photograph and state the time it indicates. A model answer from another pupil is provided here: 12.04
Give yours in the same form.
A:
7.09
